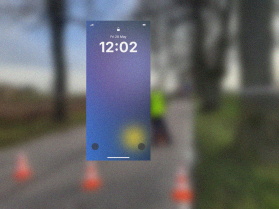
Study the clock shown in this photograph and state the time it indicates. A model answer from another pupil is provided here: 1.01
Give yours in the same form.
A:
12.02
